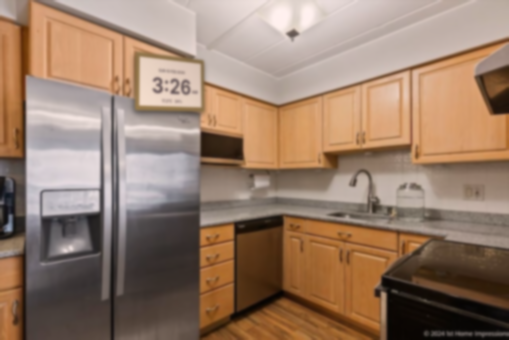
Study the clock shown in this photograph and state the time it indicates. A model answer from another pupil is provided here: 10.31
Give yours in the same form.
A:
3.26
